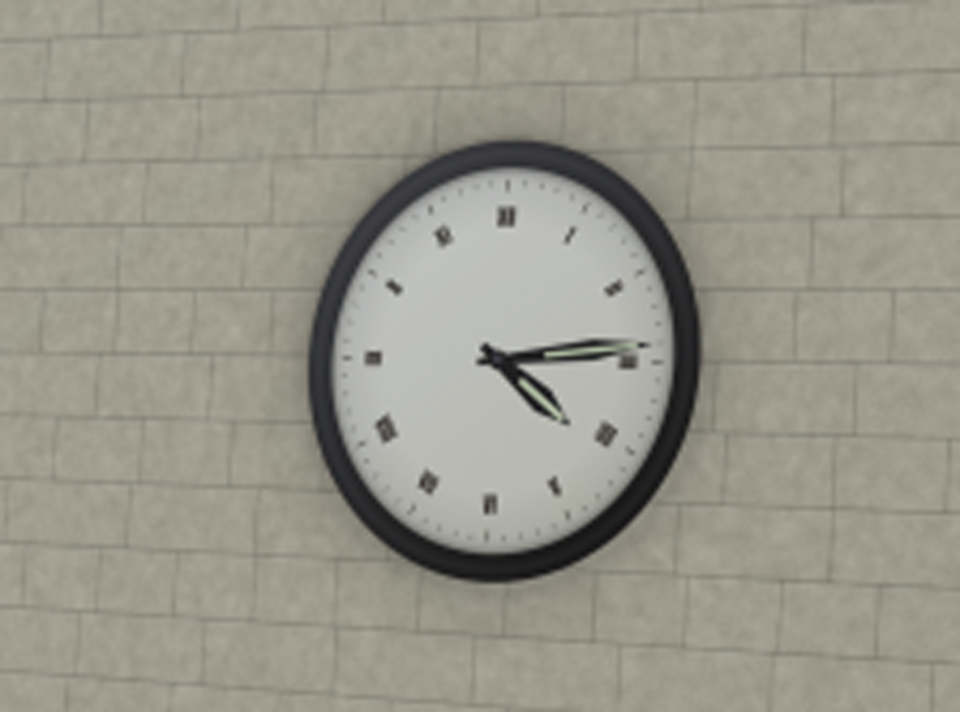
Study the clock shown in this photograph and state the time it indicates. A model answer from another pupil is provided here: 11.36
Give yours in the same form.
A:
4.14
